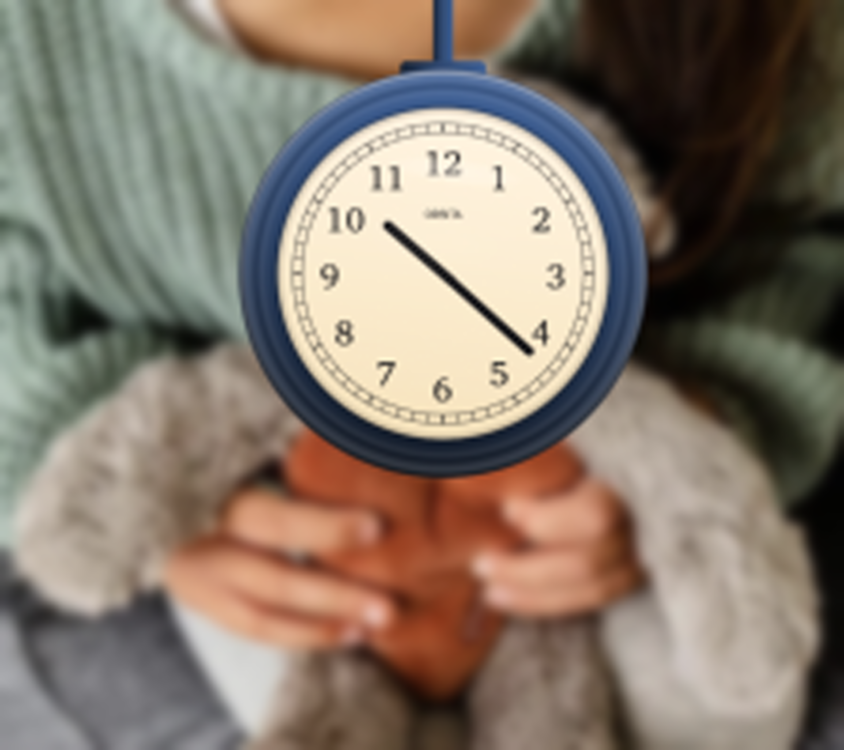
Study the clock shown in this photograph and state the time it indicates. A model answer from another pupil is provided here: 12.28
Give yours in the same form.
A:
10.22
